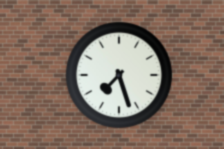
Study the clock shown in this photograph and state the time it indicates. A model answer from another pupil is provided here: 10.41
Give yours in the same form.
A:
7.27
